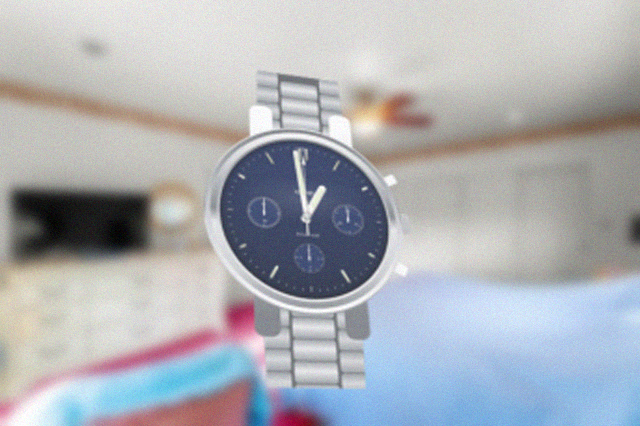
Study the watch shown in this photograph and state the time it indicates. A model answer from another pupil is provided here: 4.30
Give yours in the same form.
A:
12.59
